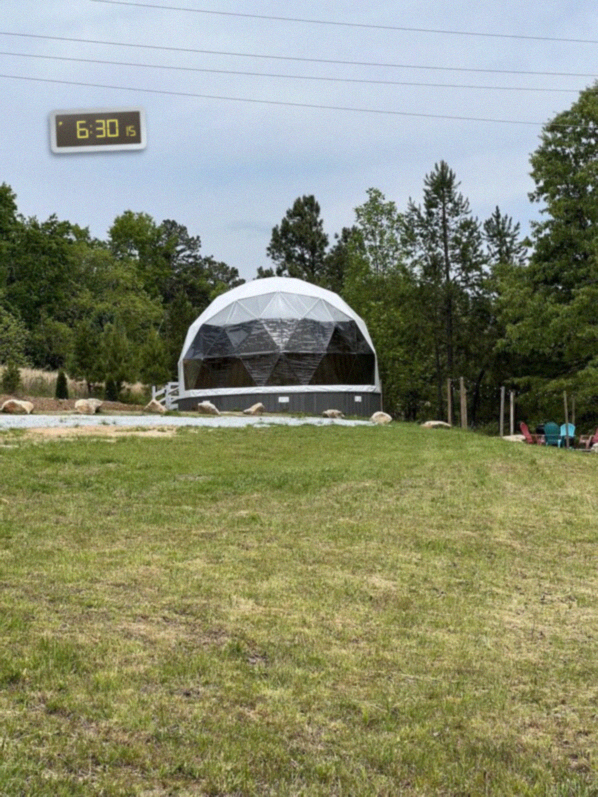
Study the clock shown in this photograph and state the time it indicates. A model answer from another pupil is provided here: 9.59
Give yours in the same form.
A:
6.30
